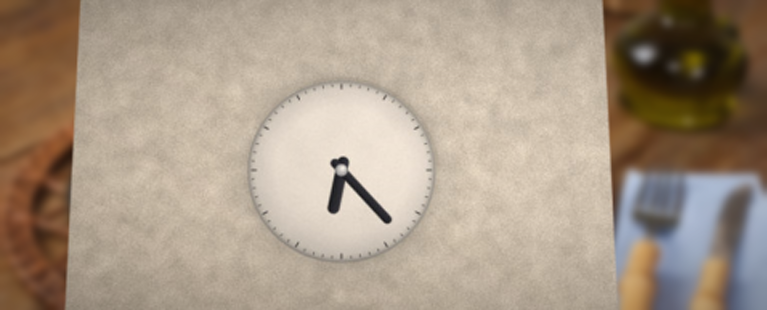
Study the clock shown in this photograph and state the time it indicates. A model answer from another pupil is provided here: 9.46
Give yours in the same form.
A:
6.23
